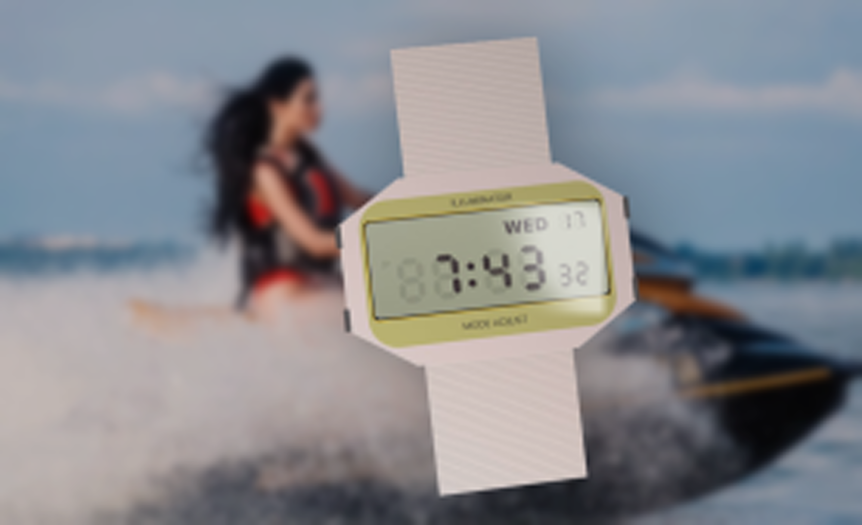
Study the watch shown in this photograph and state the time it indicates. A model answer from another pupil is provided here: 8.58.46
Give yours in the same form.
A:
7.43.32
